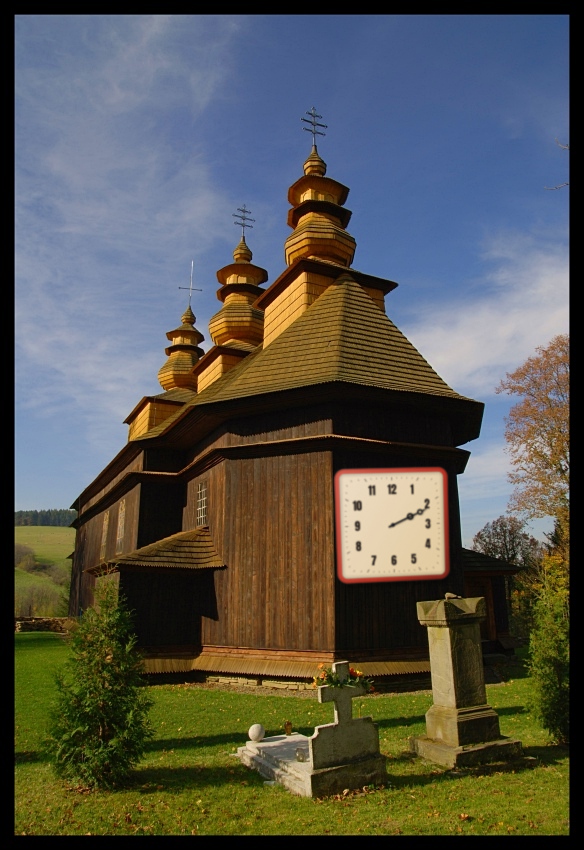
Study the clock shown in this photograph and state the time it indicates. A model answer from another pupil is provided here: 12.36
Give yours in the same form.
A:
2.11
